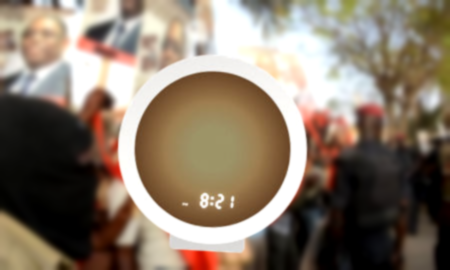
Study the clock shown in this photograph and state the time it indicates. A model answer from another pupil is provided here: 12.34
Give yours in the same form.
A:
8.21
